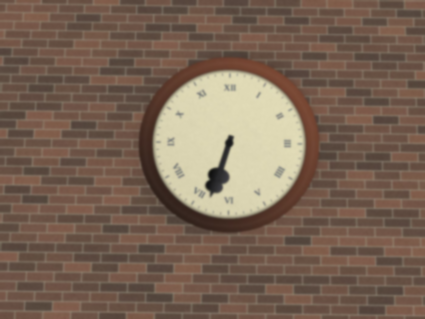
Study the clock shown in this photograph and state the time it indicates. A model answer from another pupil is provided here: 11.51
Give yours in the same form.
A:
6.33
